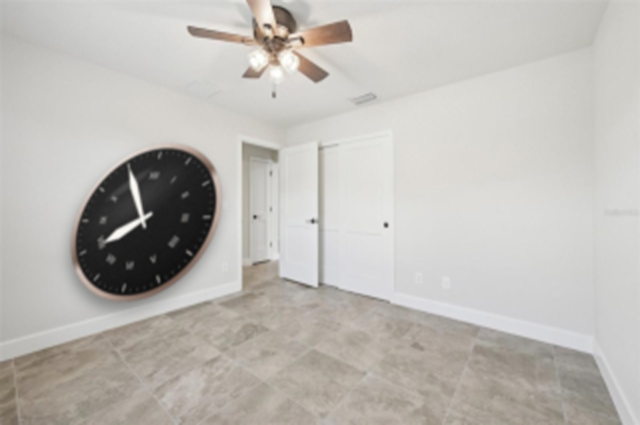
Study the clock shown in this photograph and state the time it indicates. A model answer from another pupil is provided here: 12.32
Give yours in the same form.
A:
7.55
